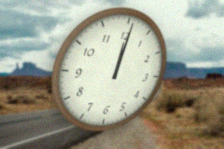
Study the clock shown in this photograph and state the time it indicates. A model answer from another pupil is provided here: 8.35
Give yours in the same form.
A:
12.01
